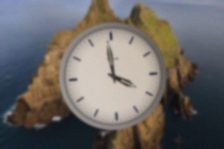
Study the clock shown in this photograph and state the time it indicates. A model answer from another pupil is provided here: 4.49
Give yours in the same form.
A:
3.59
